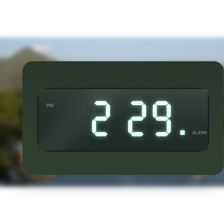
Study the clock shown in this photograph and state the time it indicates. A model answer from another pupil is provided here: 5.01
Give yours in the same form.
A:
2.29
